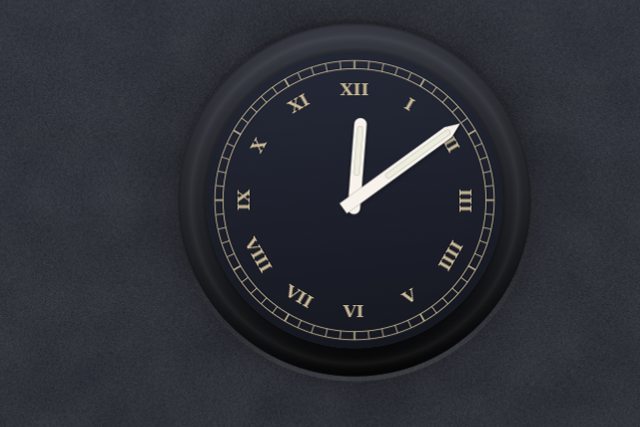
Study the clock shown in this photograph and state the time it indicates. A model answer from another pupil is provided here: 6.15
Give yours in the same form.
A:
12.09
